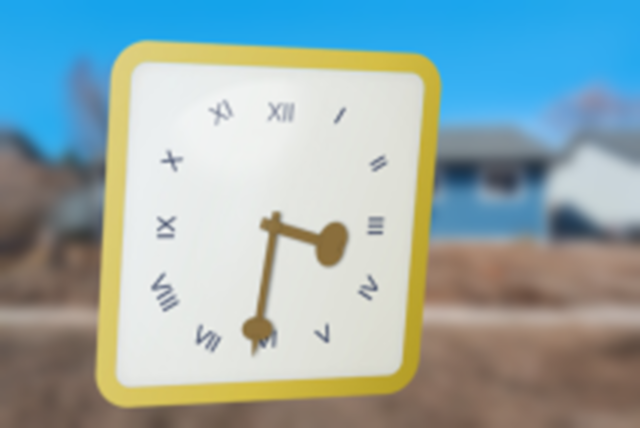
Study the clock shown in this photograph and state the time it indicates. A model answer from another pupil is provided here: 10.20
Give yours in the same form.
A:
3.31
